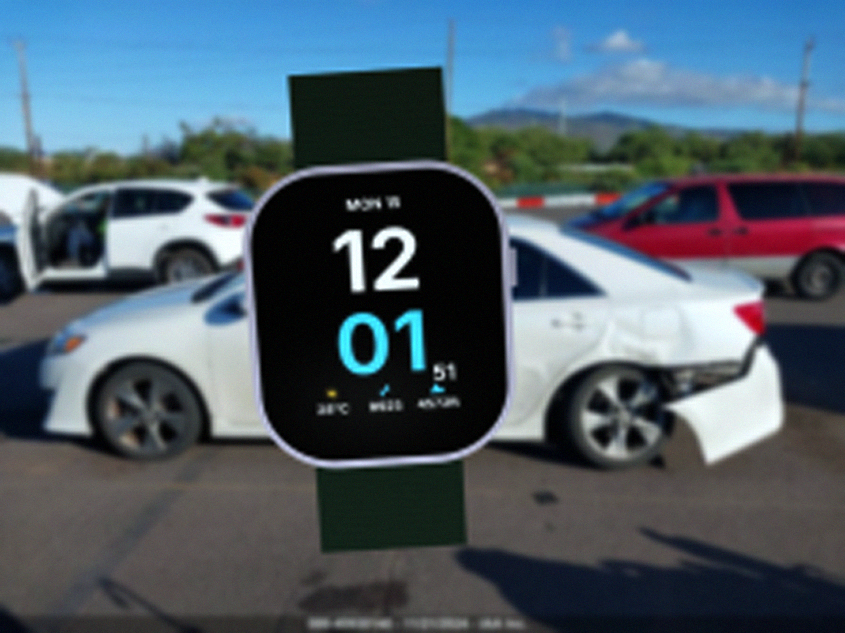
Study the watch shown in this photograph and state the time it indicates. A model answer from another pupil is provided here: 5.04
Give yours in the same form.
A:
12.01
